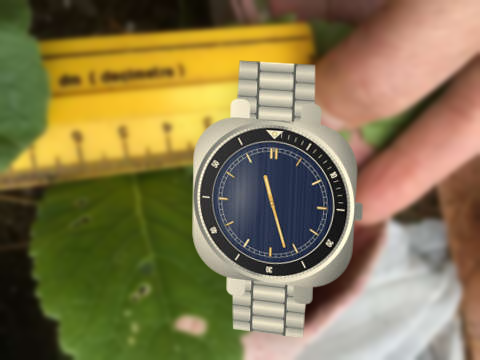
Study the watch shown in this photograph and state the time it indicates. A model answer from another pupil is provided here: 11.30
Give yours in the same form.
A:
11.27
